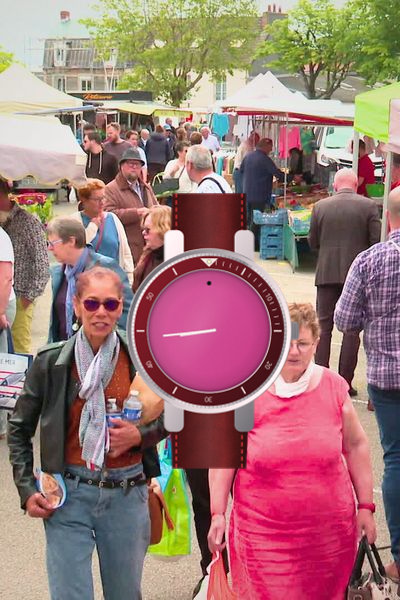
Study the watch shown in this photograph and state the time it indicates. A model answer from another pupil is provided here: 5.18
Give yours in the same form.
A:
8.44
